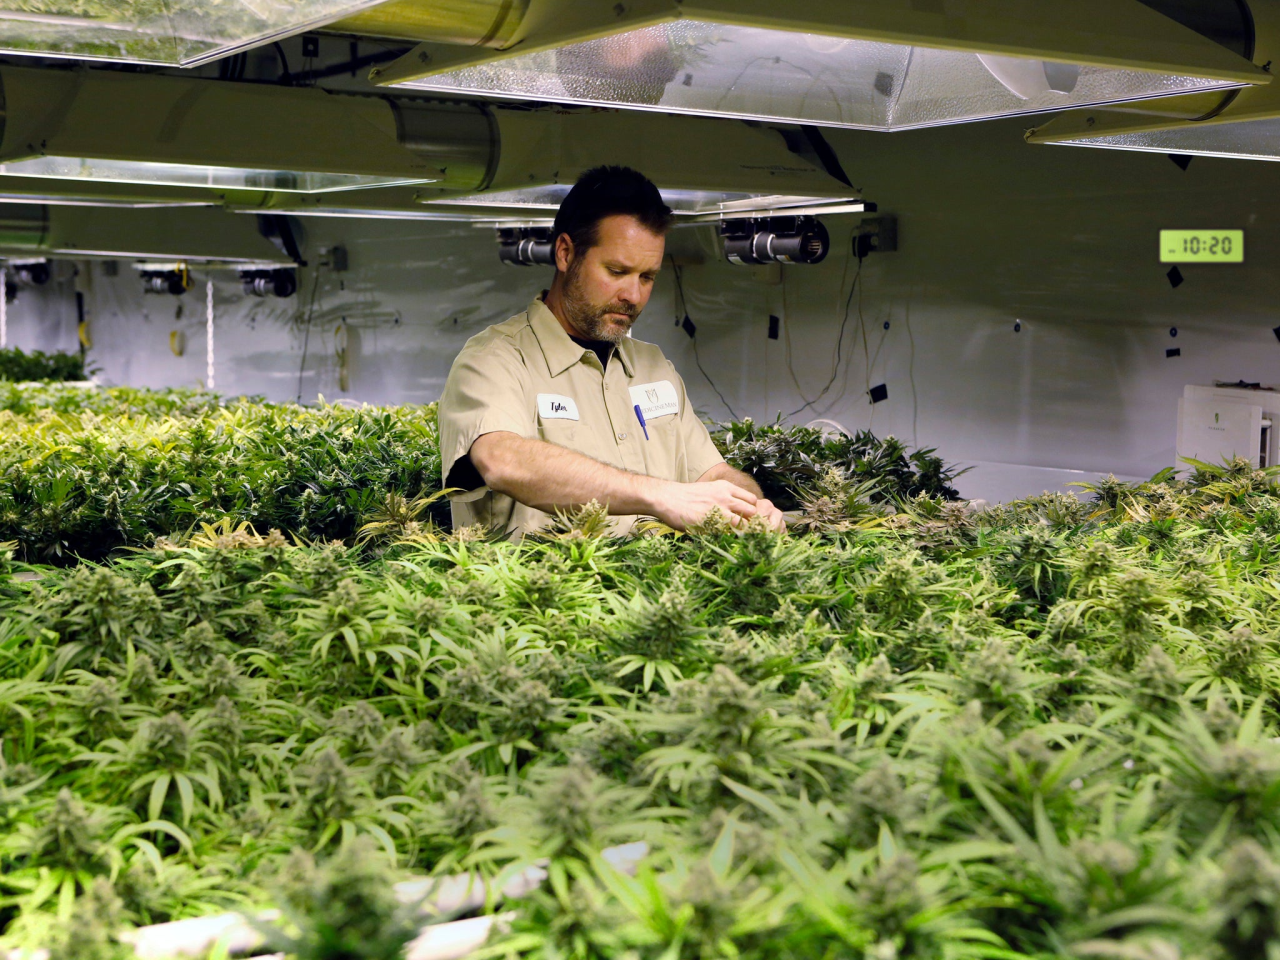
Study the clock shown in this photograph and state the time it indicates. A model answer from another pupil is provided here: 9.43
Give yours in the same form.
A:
10.20
